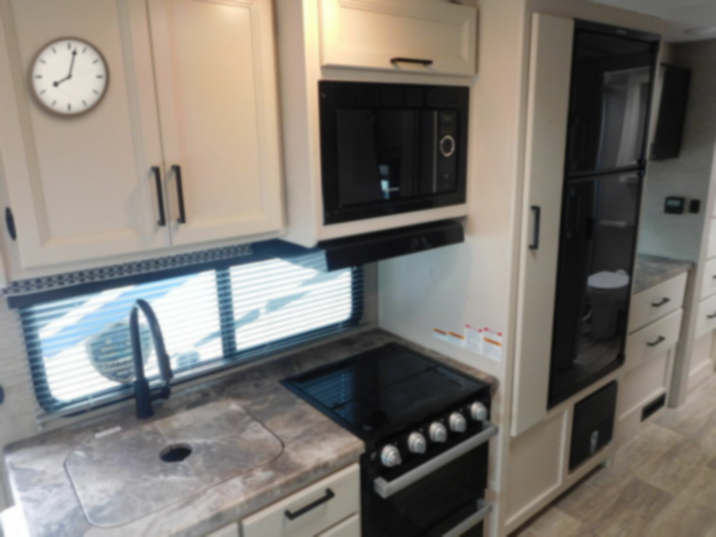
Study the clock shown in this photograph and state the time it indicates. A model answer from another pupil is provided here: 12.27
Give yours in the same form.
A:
8.02
